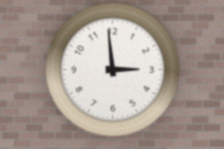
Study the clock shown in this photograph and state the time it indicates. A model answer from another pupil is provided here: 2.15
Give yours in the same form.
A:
2.59
